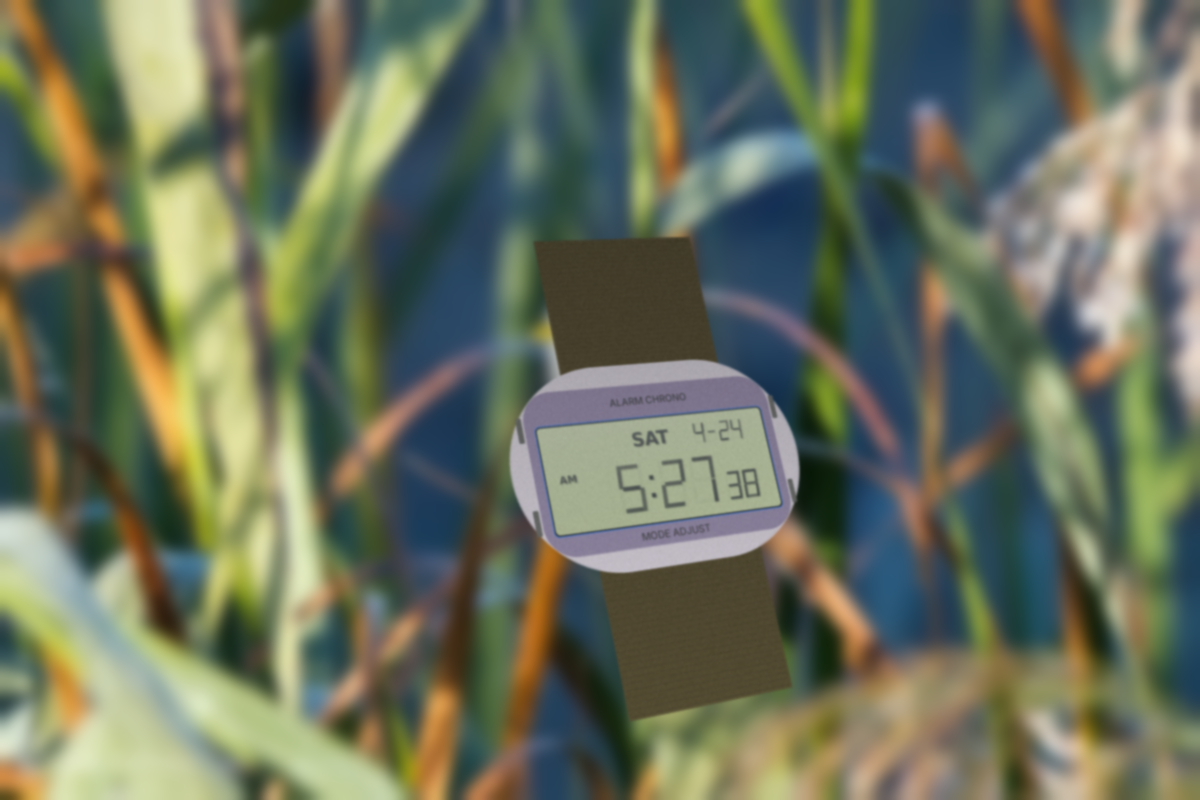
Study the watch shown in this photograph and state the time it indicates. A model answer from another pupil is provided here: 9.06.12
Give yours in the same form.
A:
5.27.38
